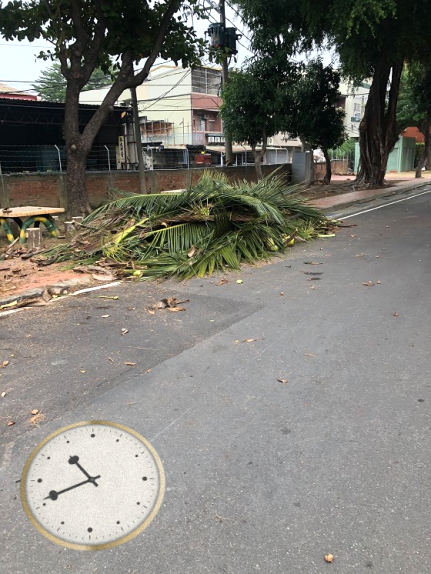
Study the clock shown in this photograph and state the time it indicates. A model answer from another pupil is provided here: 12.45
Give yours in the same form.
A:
10.41
